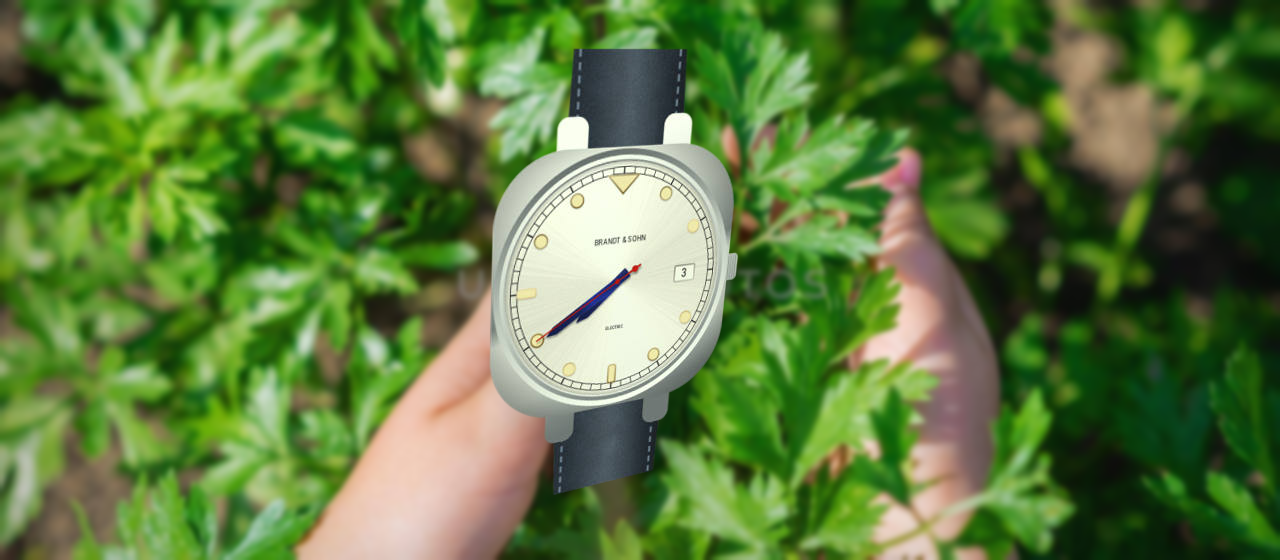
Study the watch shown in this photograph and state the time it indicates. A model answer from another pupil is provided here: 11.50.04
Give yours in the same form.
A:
7.39.40
